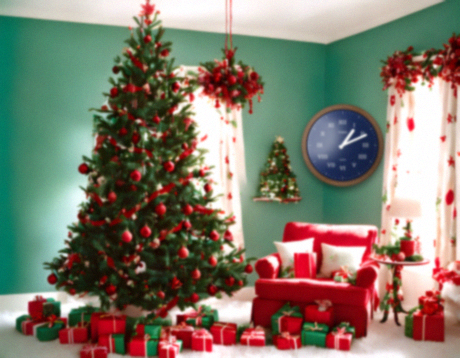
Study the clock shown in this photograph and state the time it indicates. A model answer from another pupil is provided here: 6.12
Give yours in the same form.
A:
1.11
